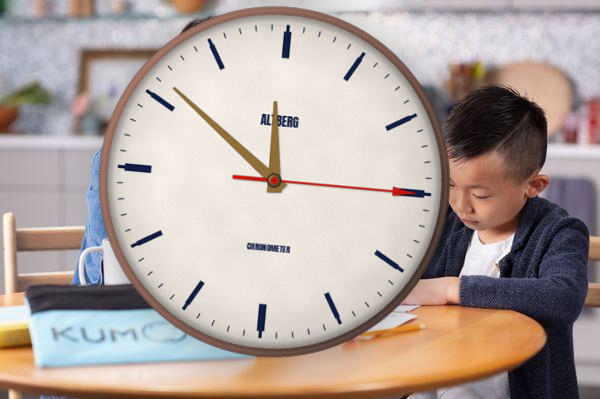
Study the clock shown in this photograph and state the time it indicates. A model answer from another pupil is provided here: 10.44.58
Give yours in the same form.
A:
11.51.15
